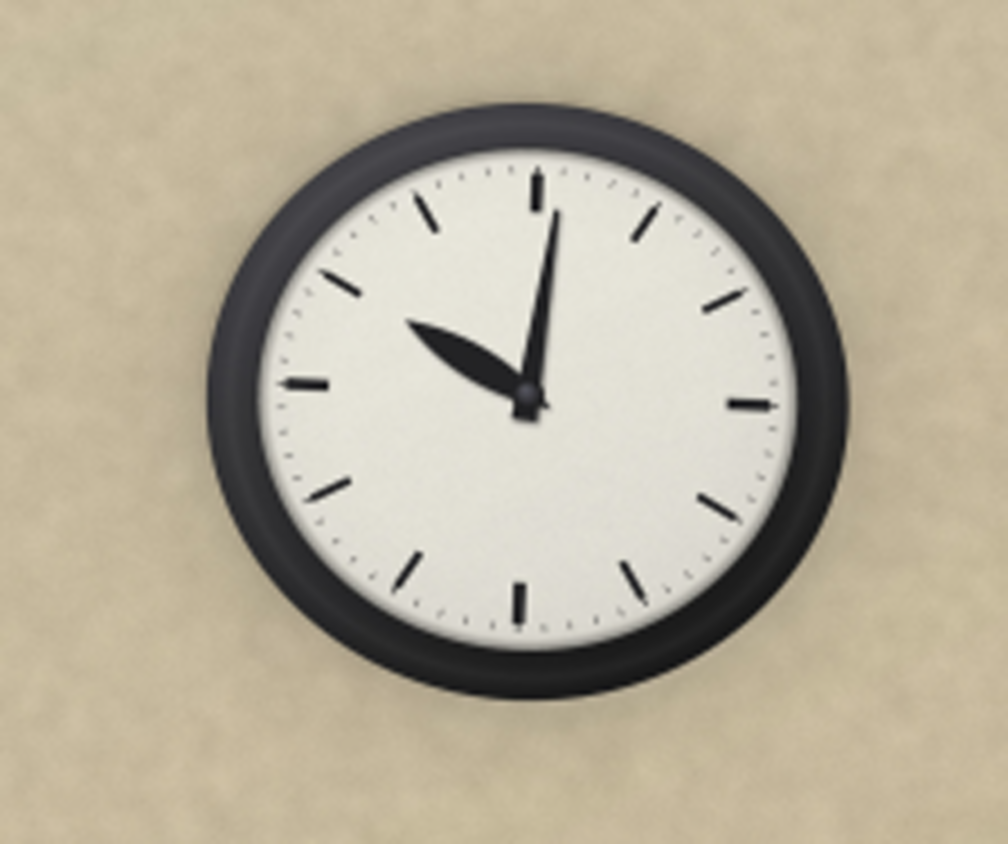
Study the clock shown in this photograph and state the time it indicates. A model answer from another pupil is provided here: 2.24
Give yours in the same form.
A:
10.01
